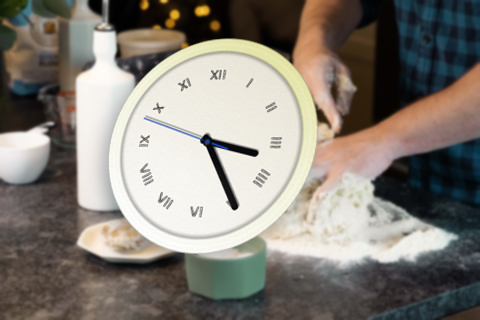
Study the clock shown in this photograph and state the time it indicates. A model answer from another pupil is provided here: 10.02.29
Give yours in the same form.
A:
3.24.48
